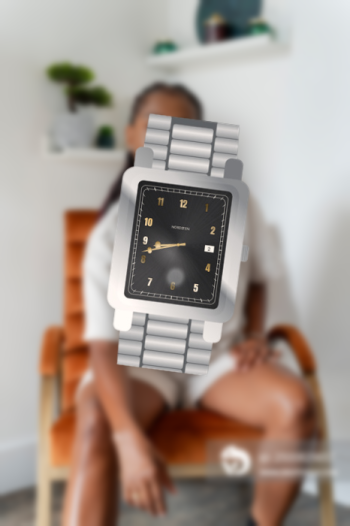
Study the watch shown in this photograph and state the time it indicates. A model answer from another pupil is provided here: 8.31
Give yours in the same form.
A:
8.42
